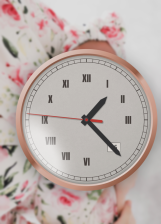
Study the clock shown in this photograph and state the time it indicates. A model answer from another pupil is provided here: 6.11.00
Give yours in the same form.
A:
1.22.46
